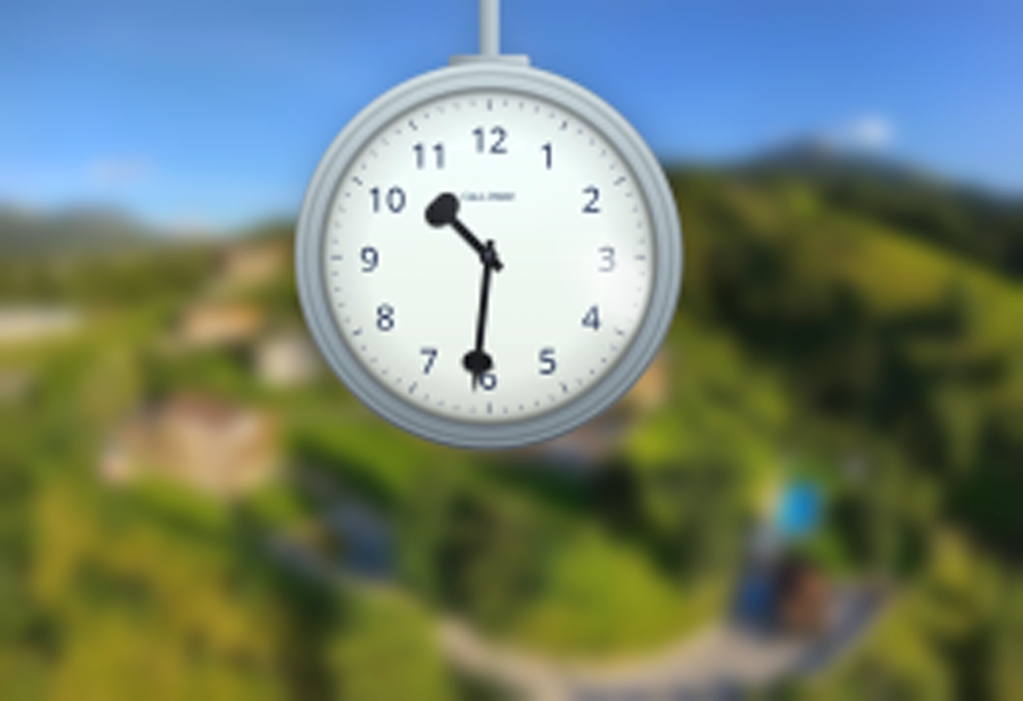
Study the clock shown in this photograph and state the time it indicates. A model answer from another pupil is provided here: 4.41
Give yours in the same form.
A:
10.31
